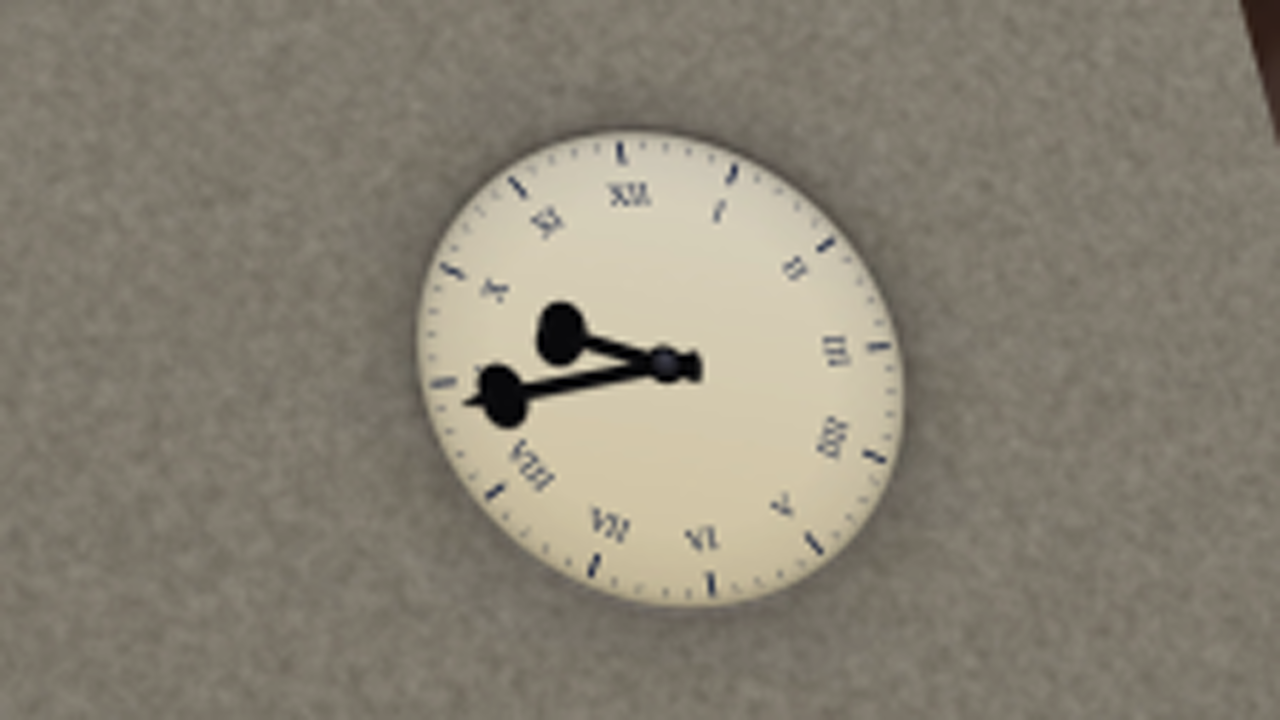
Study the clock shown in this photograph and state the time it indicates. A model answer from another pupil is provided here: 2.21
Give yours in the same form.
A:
9.44
